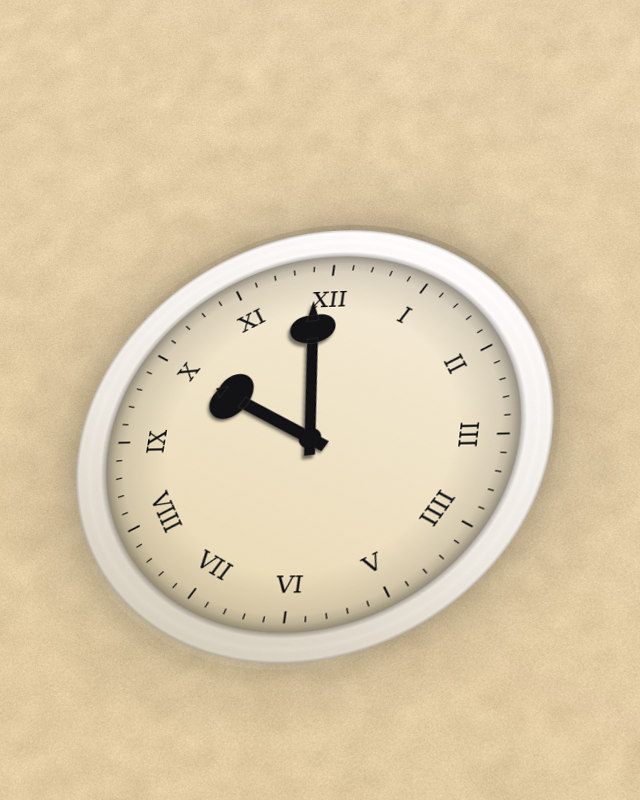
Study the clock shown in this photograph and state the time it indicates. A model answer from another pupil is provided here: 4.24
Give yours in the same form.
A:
9.59
